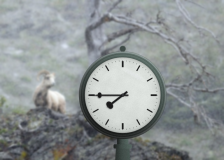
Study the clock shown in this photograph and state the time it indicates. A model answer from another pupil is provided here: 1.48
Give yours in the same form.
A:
7.45
